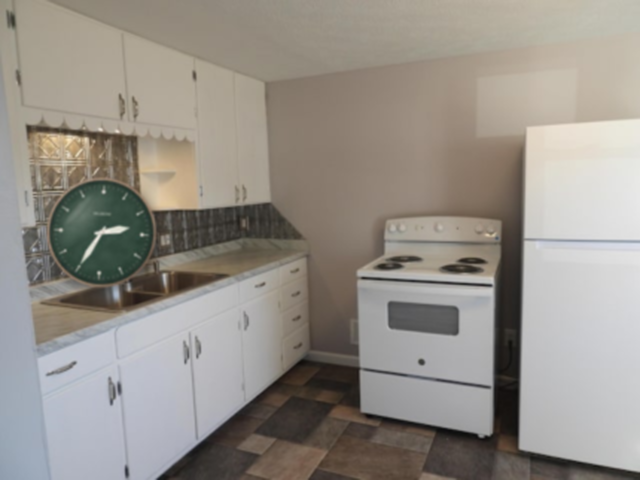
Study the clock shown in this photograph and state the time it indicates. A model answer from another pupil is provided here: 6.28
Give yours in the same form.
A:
2.35
